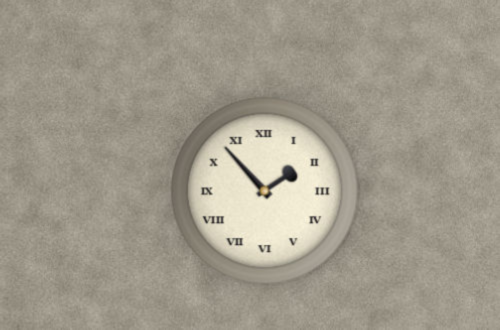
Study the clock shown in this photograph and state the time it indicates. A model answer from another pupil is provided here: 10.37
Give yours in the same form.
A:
1.53
